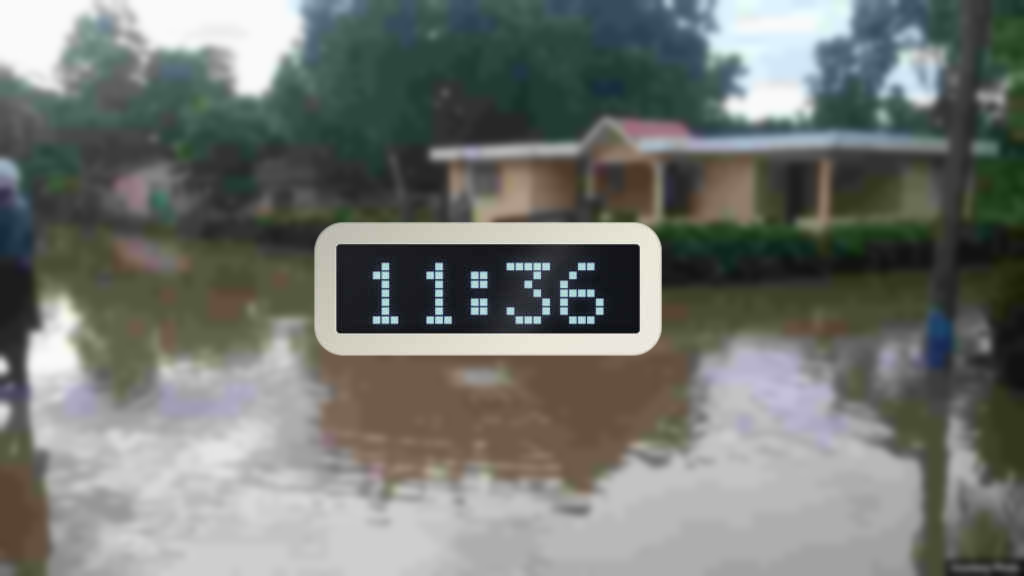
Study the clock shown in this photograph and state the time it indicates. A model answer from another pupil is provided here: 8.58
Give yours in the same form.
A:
11.36
